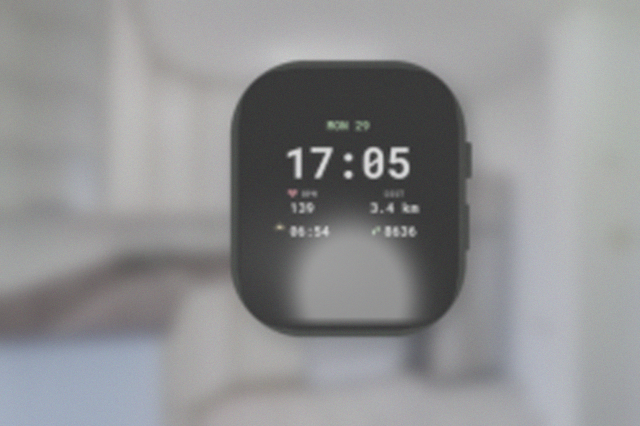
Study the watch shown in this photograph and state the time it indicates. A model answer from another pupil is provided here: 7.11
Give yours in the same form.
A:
17.05
